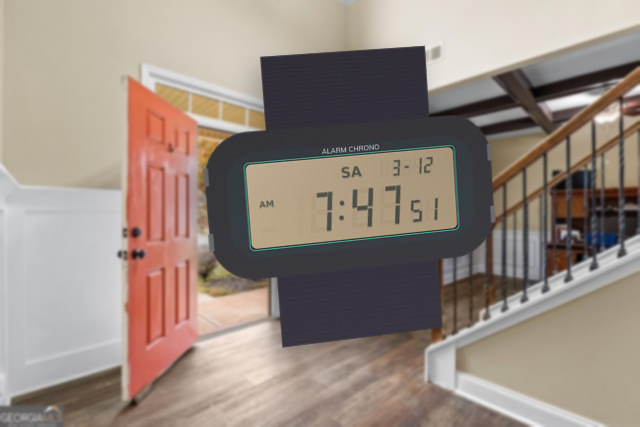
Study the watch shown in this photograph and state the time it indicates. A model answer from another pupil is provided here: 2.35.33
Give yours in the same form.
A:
7.47.51
